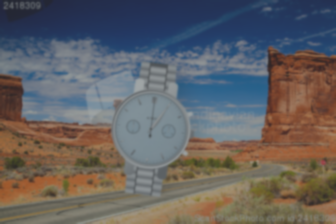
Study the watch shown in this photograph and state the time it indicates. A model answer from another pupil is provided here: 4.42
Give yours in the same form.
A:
1.05
